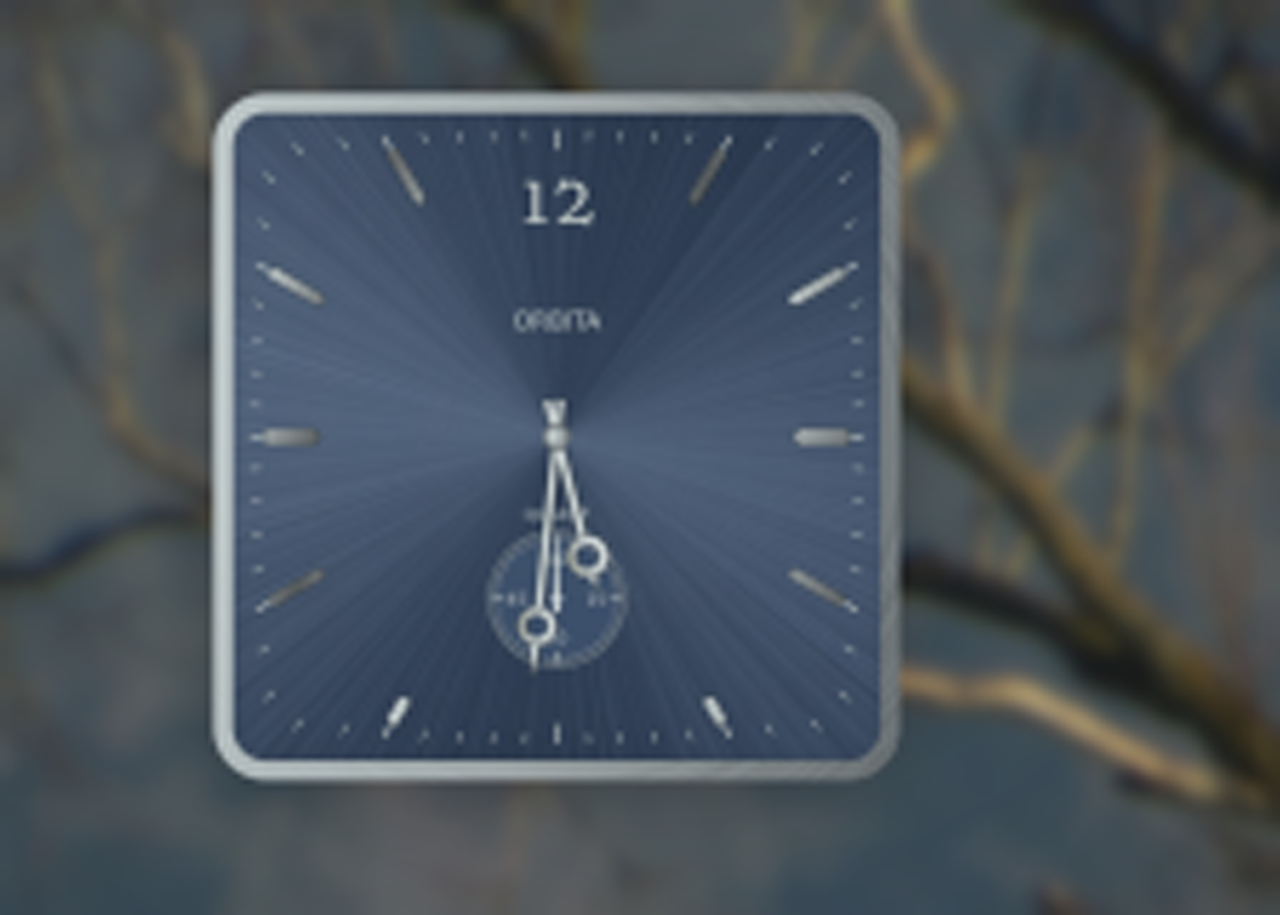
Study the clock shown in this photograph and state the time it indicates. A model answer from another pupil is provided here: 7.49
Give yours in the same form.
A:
5.31
